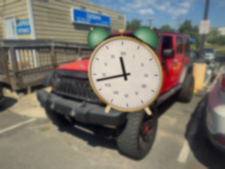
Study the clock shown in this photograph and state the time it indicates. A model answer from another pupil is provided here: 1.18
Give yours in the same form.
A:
11.43
